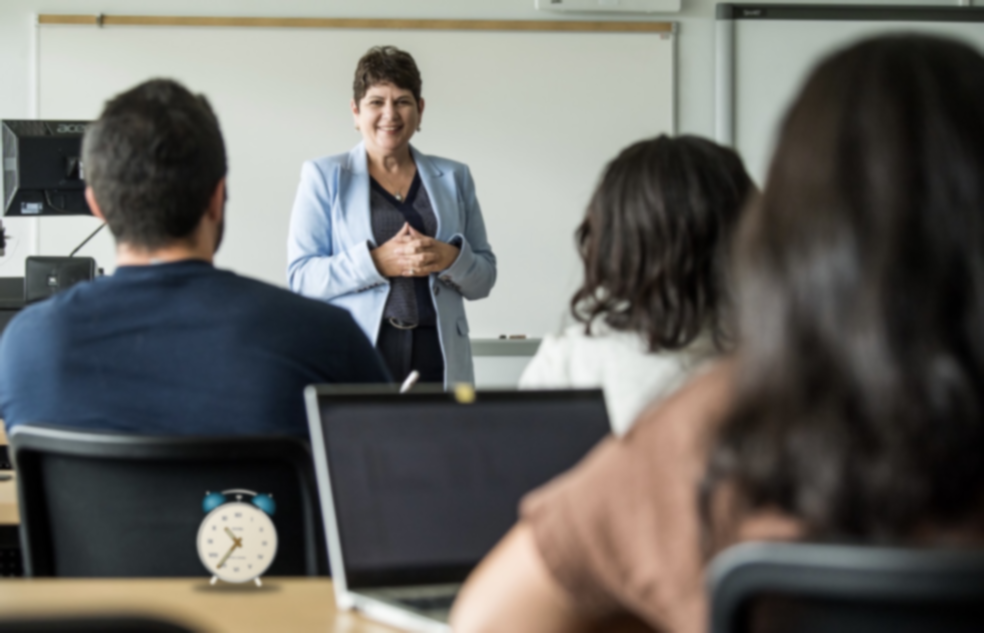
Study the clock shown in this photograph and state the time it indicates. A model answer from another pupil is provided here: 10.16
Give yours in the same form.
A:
10.36
